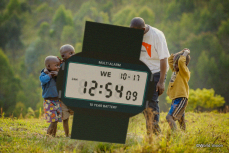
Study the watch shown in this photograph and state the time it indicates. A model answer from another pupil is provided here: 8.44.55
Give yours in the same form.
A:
12.54.09
